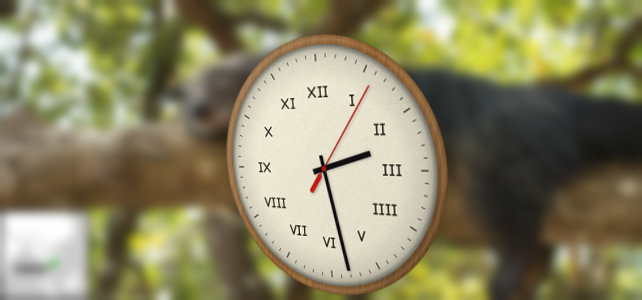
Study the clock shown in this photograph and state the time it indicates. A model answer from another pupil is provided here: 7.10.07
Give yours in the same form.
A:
2.28.06
